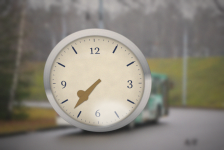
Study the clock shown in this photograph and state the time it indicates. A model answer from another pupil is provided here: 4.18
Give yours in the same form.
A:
7.37
